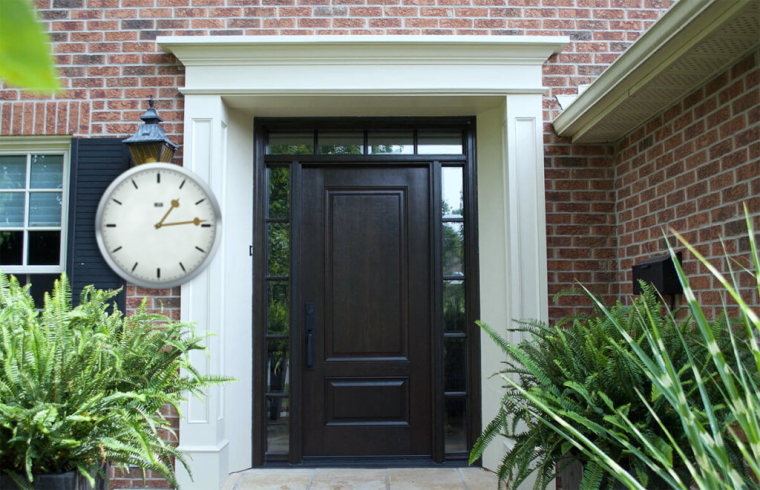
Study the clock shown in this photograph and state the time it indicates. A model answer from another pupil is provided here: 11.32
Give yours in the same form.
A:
1.14
